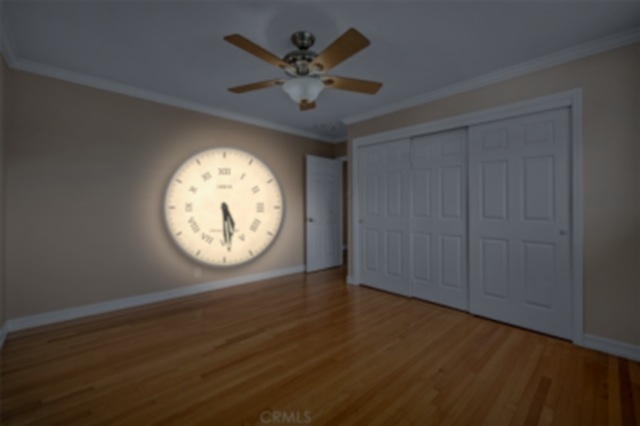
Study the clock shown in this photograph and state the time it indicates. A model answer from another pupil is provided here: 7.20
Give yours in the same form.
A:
5.29
